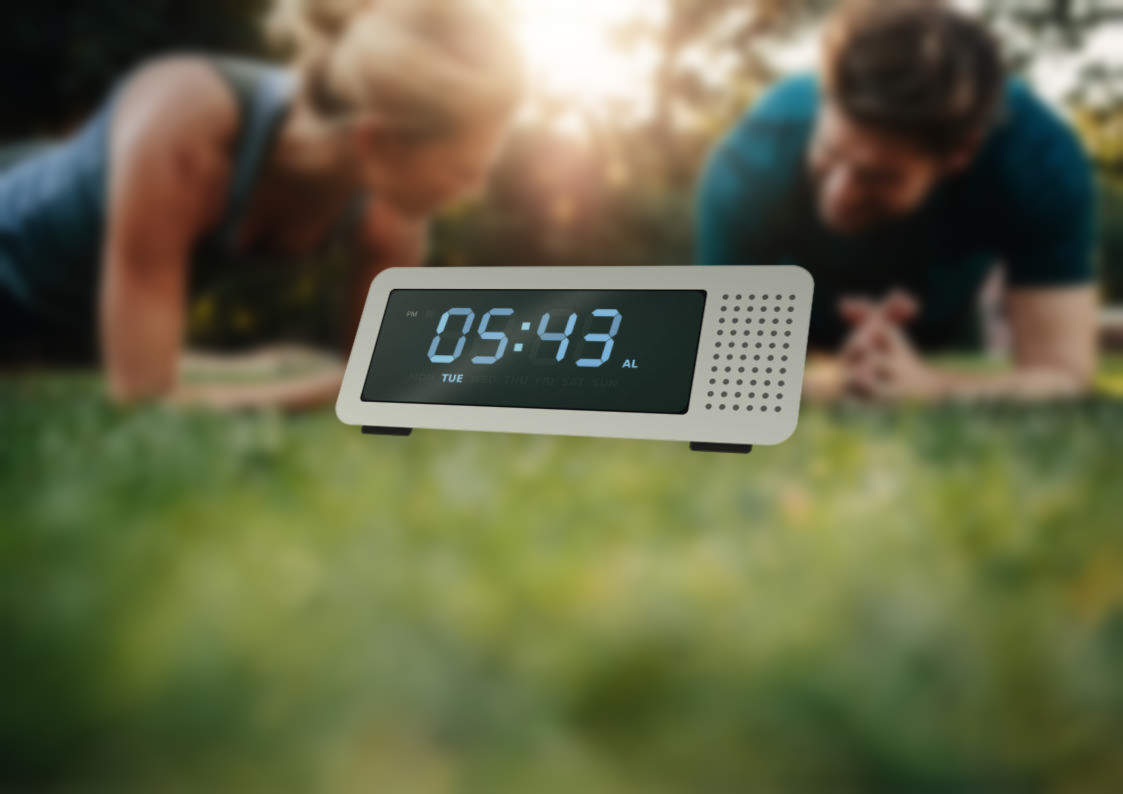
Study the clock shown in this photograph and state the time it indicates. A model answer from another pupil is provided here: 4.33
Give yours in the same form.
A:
5.43
